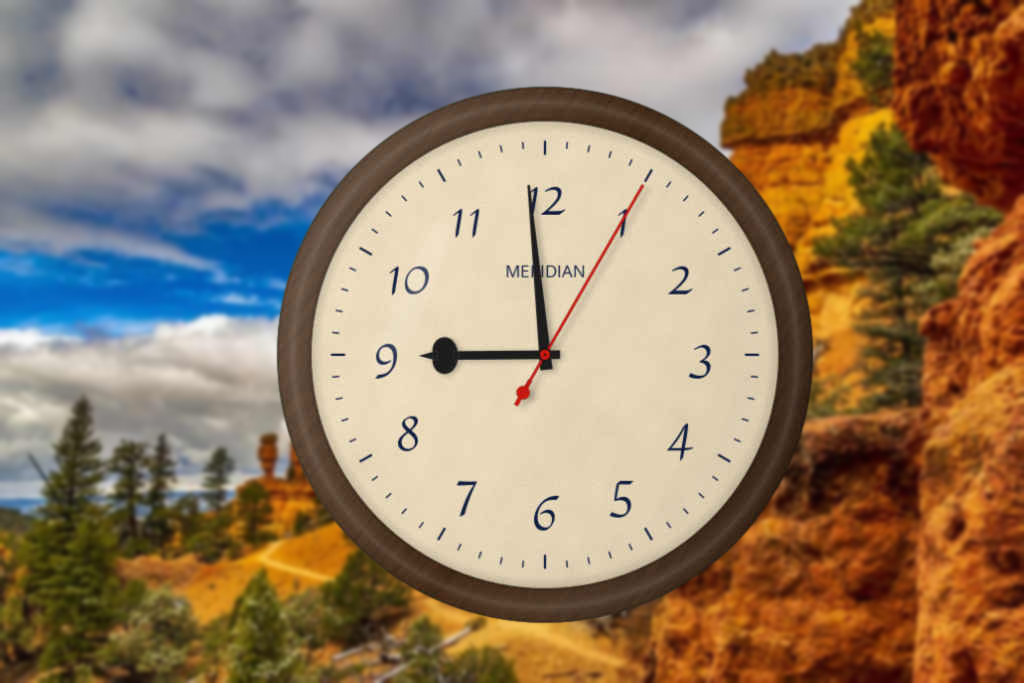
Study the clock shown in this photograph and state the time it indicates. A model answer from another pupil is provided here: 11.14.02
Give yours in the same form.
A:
8.59.05
